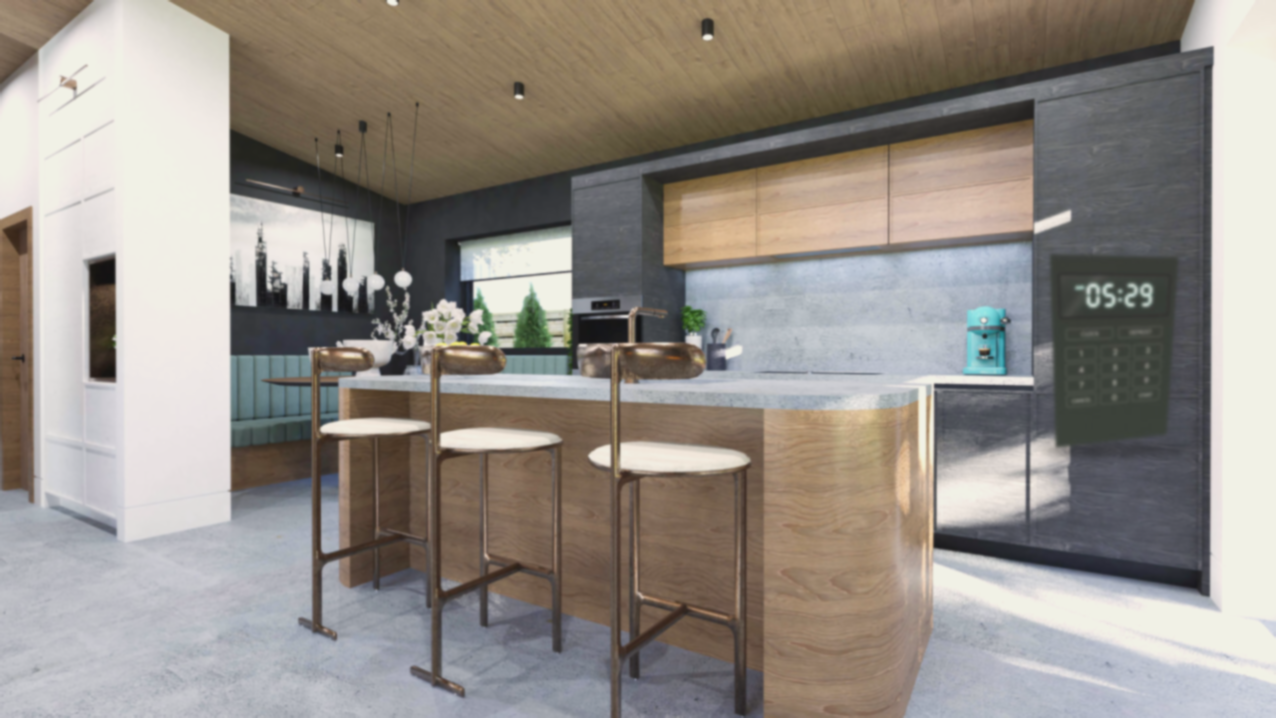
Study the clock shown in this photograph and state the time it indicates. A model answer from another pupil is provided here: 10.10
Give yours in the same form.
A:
5.29
